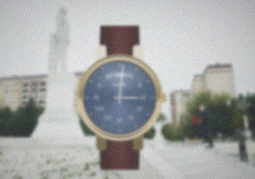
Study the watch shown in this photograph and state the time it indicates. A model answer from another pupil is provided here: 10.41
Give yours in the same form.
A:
3.01
